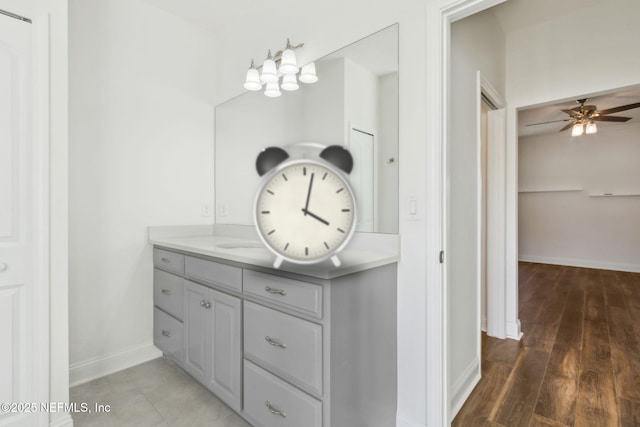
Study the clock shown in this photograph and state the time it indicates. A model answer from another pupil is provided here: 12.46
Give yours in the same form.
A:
4.02
